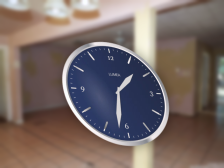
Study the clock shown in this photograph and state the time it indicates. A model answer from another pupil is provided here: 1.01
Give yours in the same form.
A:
1.32
